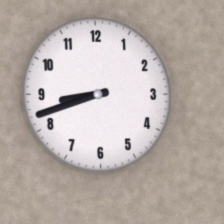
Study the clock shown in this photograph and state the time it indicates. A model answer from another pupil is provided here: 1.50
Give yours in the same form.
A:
8.42
